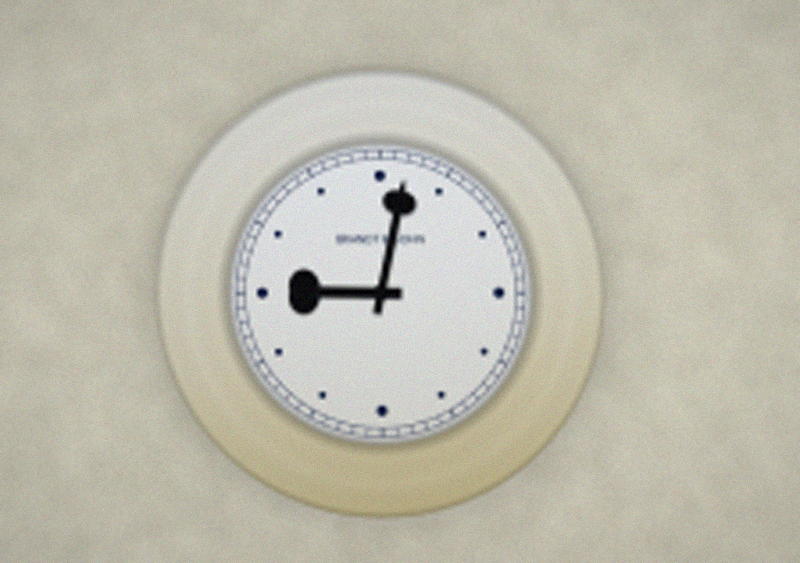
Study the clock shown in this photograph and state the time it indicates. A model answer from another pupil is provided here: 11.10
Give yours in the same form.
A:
9.02
